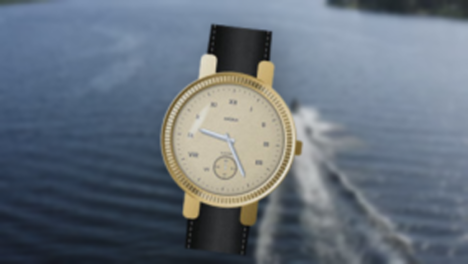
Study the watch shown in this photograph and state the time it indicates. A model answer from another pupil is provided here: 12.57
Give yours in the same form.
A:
9.25
